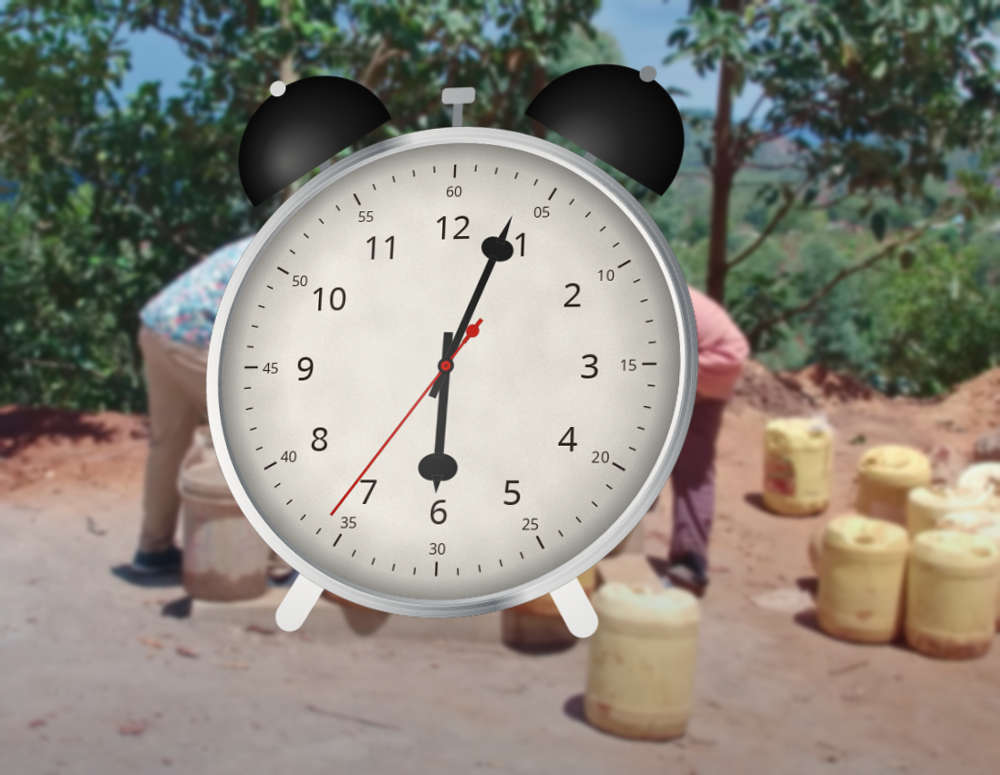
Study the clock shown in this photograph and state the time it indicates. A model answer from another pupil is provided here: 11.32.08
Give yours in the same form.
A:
6.03.36
